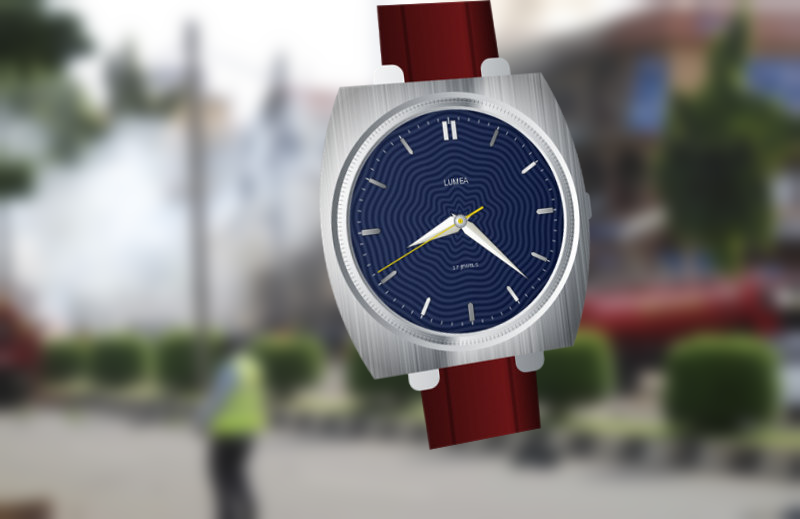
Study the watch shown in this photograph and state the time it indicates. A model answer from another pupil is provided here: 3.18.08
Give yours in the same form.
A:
8.22.41
